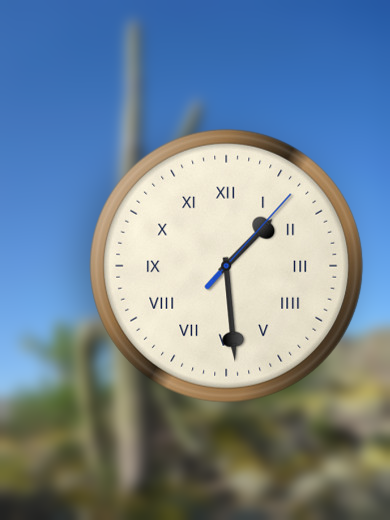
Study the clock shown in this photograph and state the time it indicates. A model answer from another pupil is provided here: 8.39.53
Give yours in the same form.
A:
1.29.07
